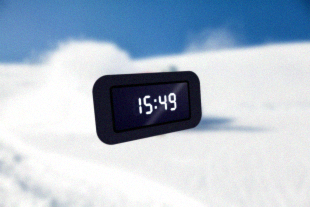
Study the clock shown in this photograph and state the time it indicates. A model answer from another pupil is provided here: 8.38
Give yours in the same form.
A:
15.49
